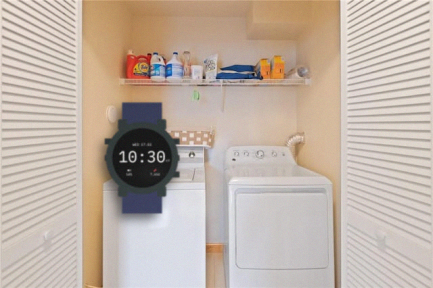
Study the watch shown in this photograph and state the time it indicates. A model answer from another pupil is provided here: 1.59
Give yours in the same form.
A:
10.30
